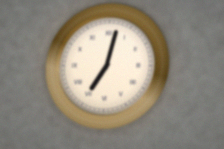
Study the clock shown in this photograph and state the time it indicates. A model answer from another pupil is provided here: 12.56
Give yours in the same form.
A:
7.02
